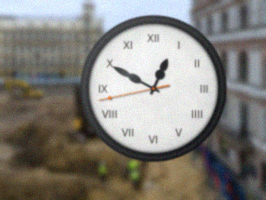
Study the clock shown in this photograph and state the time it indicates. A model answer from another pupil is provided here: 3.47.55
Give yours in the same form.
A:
12.49.43
